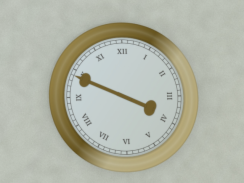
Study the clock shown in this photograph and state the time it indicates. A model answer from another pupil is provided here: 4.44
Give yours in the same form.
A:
3.49
